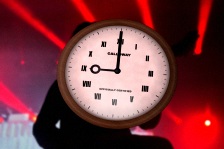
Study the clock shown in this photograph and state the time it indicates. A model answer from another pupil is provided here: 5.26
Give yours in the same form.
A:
9.00
